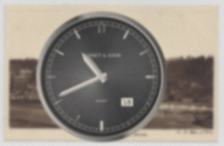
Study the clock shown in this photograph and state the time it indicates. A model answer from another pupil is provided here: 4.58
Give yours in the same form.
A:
10.41
